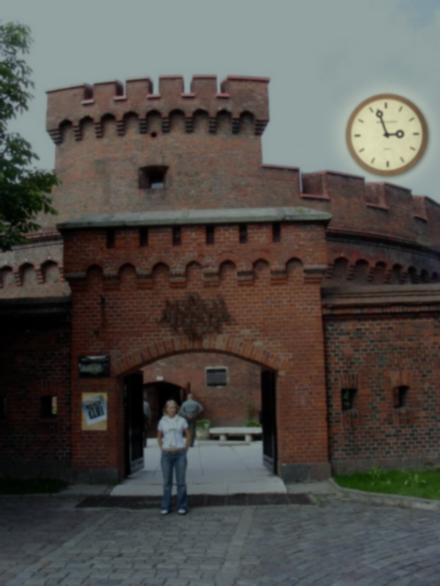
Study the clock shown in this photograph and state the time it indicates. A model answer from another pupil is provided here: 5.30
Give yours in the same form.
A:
2.57
